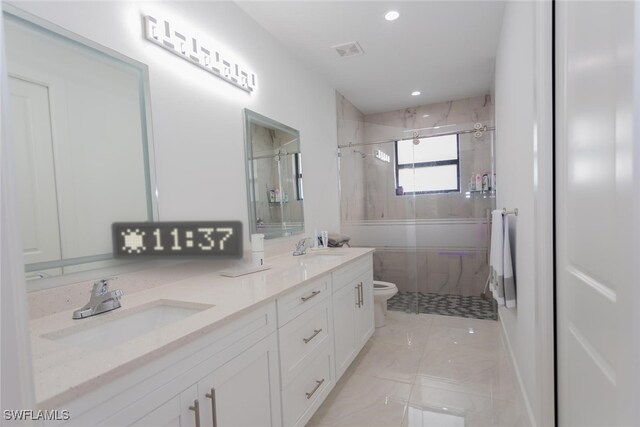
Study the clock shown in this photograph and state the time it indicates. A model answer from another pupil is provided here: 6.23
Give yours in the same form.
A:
11.37
